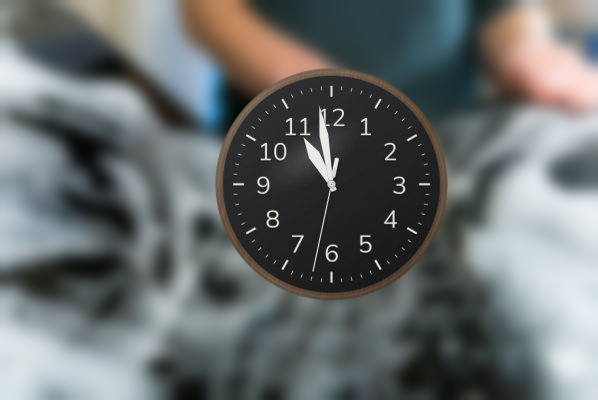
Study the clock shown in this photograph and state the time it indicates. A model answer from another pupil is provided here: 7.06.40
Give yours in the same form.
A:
10.58.32
